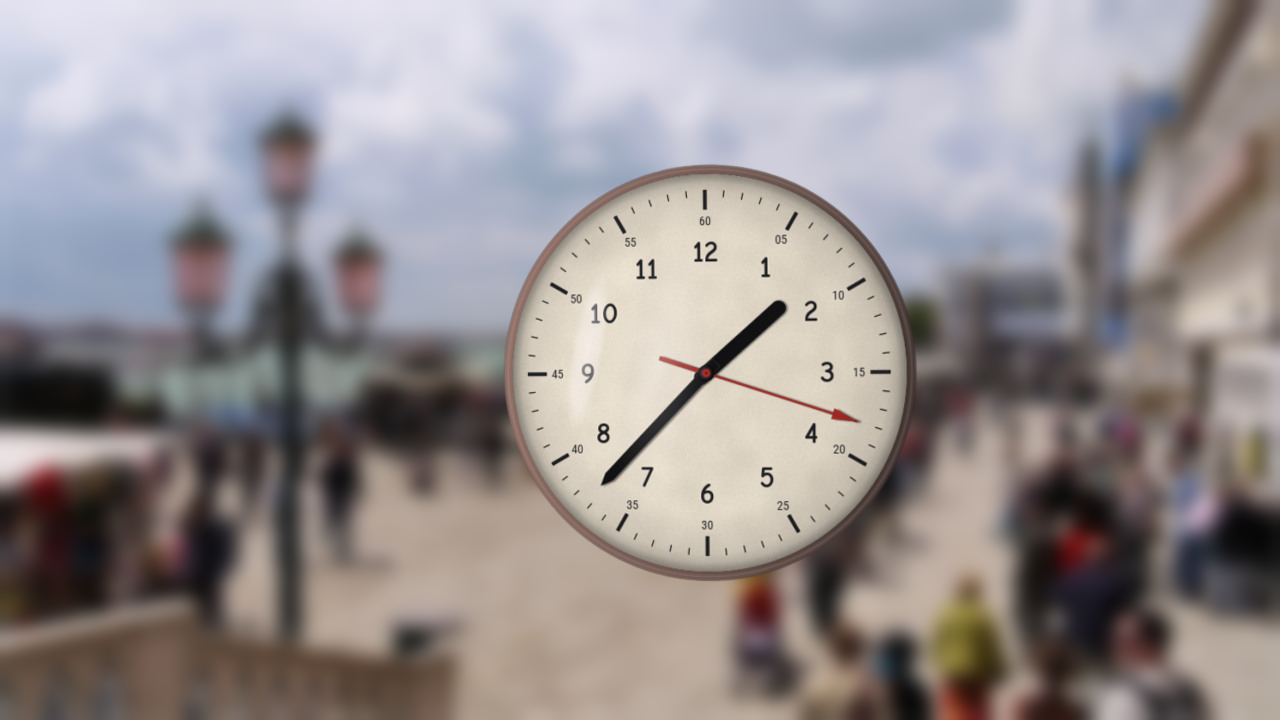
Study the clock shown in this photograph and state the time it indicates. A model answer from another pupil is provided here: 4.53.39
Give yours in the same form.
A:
1.37.18
